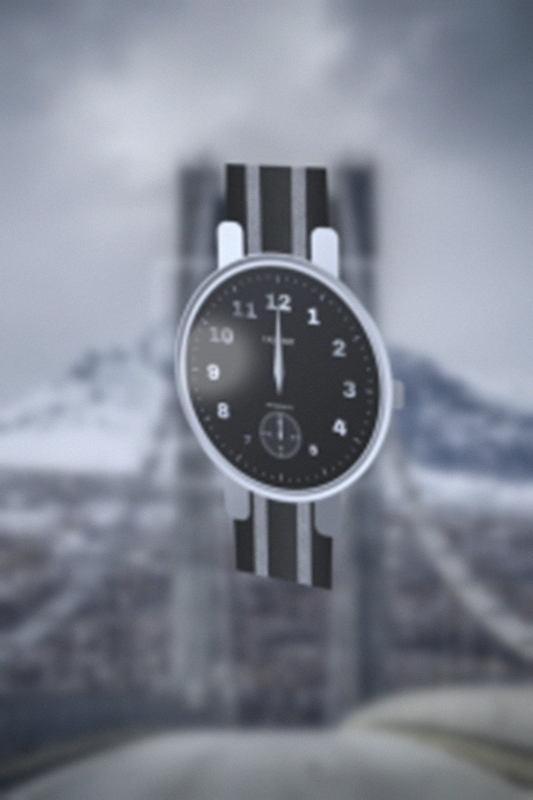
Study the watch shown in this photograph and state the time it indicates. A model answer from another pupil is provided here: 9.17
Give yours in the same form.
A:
12.00
